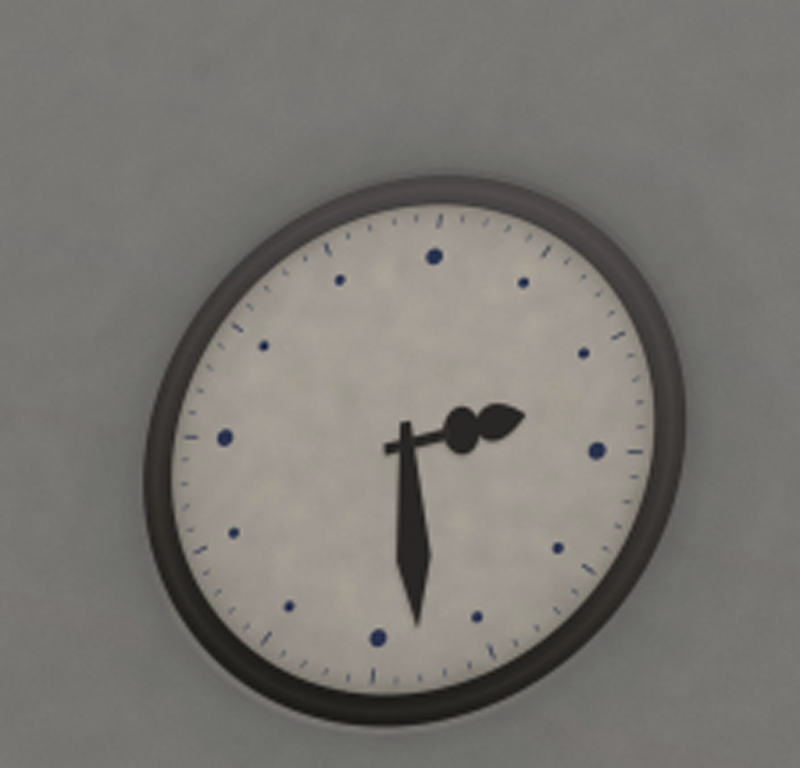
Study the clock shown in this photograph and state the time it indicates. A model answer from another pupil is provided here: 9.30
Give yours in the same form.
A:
2.28
